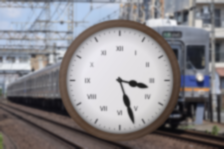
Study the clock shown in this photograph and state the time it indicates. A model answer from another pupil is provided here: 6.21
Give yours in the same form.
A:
3.27
